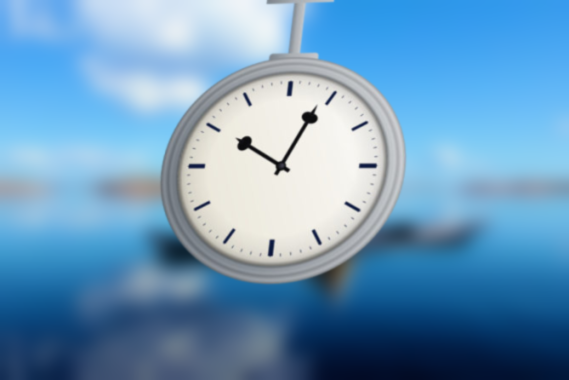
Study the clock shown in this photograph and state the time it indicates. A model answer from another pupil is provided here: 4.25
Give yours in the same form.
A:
10.04
